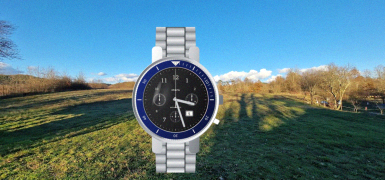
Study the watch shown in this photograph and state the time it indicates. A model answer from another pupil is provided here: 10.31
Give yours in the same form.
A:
3.27
